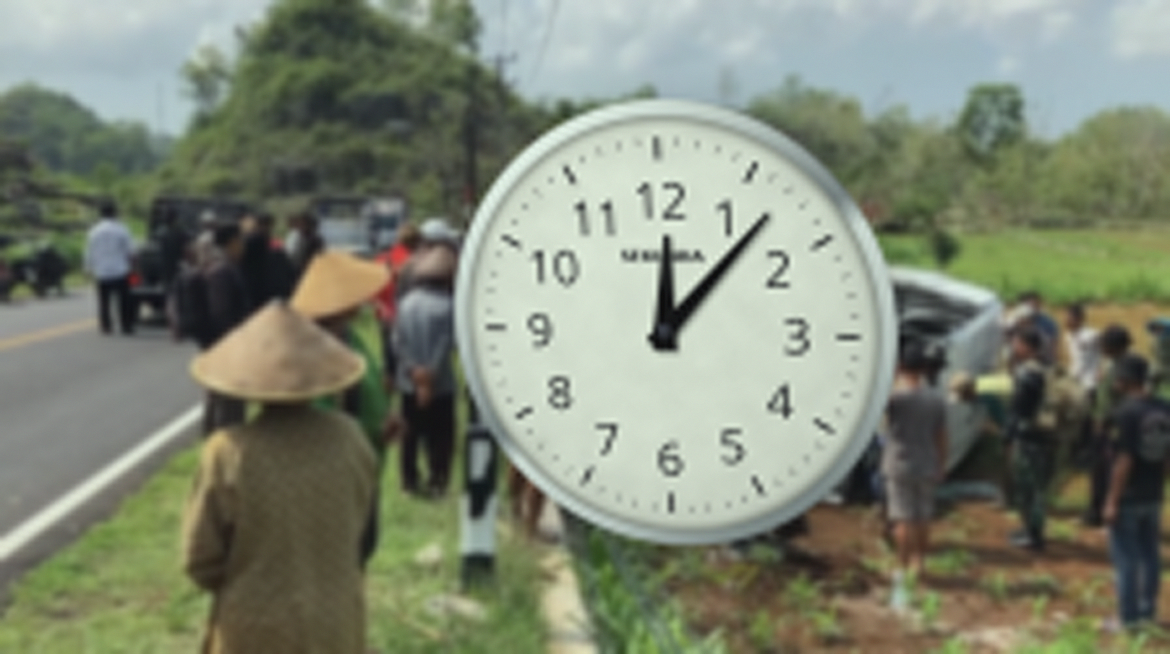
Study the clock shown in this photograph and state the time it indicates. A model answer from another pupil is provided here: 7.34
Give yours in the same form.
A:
12.07
